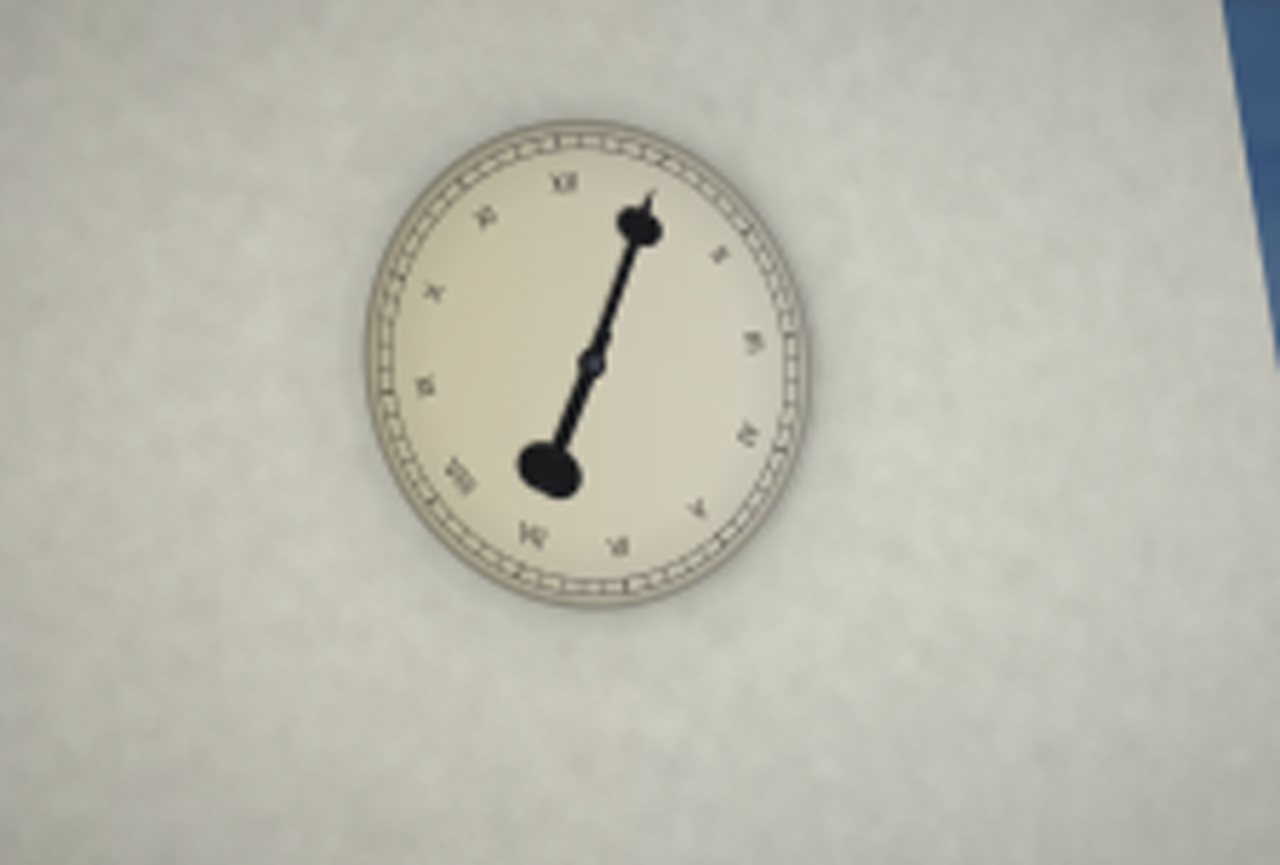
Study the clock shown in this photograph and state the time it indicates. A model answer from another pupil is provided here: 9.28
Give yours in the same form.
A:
7.05
